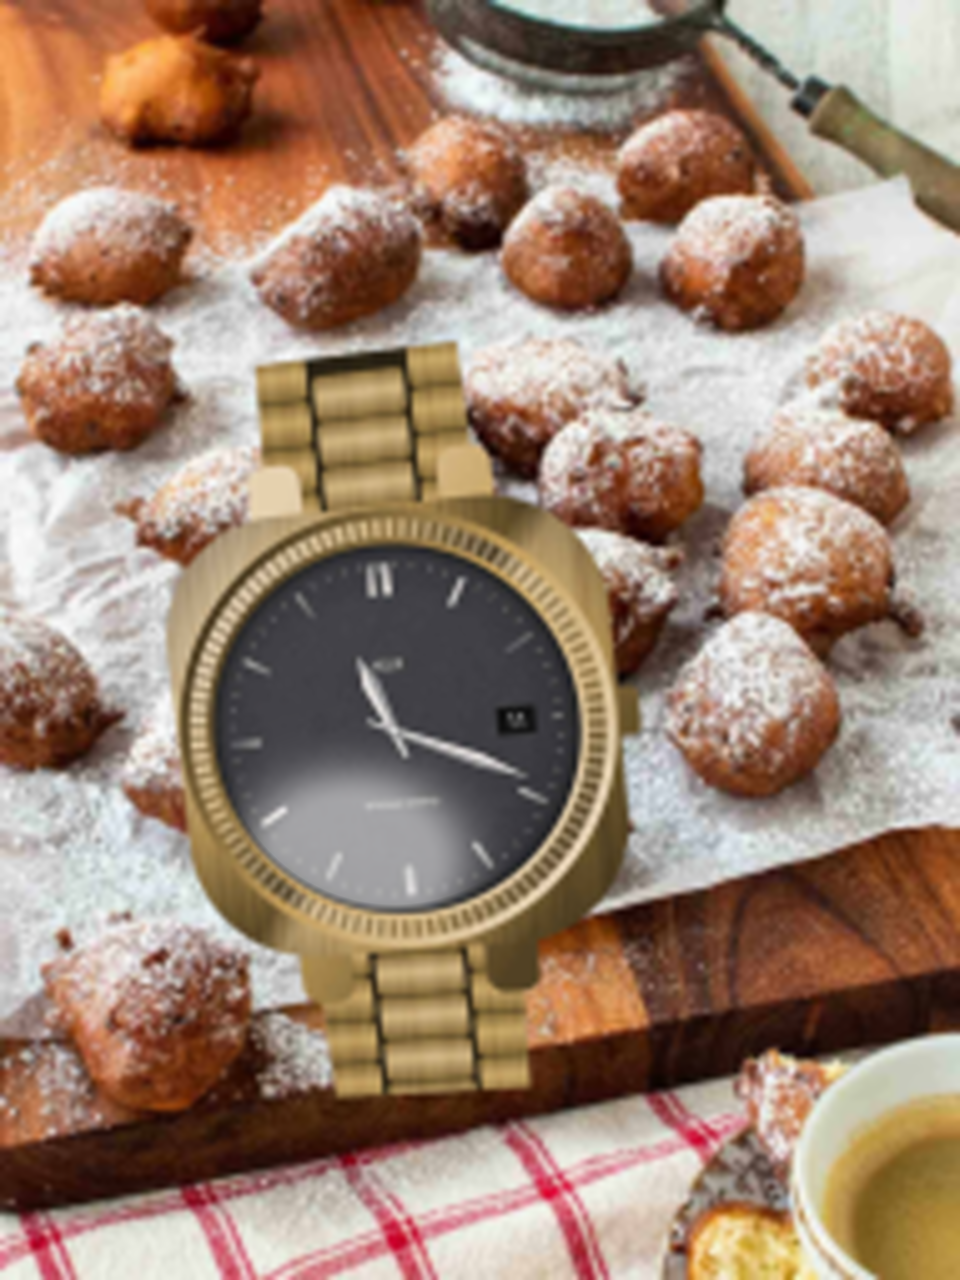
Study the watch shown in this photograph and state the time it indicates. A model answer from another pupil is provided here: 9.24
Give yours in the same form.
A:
11.19
